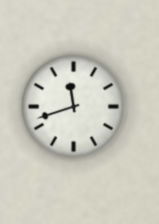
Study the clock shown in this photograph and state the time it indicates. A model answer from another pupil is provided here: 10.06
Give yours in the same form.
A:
11.42
